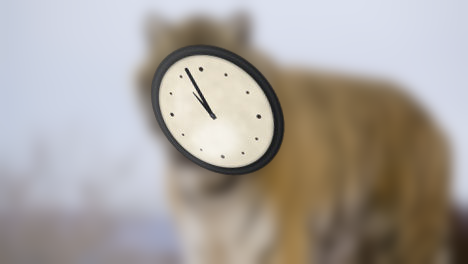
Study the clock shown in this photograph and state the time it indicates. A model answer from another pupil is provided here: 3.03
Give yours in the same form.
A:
10.57
